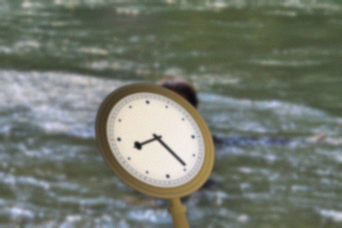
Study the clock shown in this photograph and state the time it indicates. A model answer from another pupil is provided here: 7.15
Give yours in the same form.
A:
8.24
